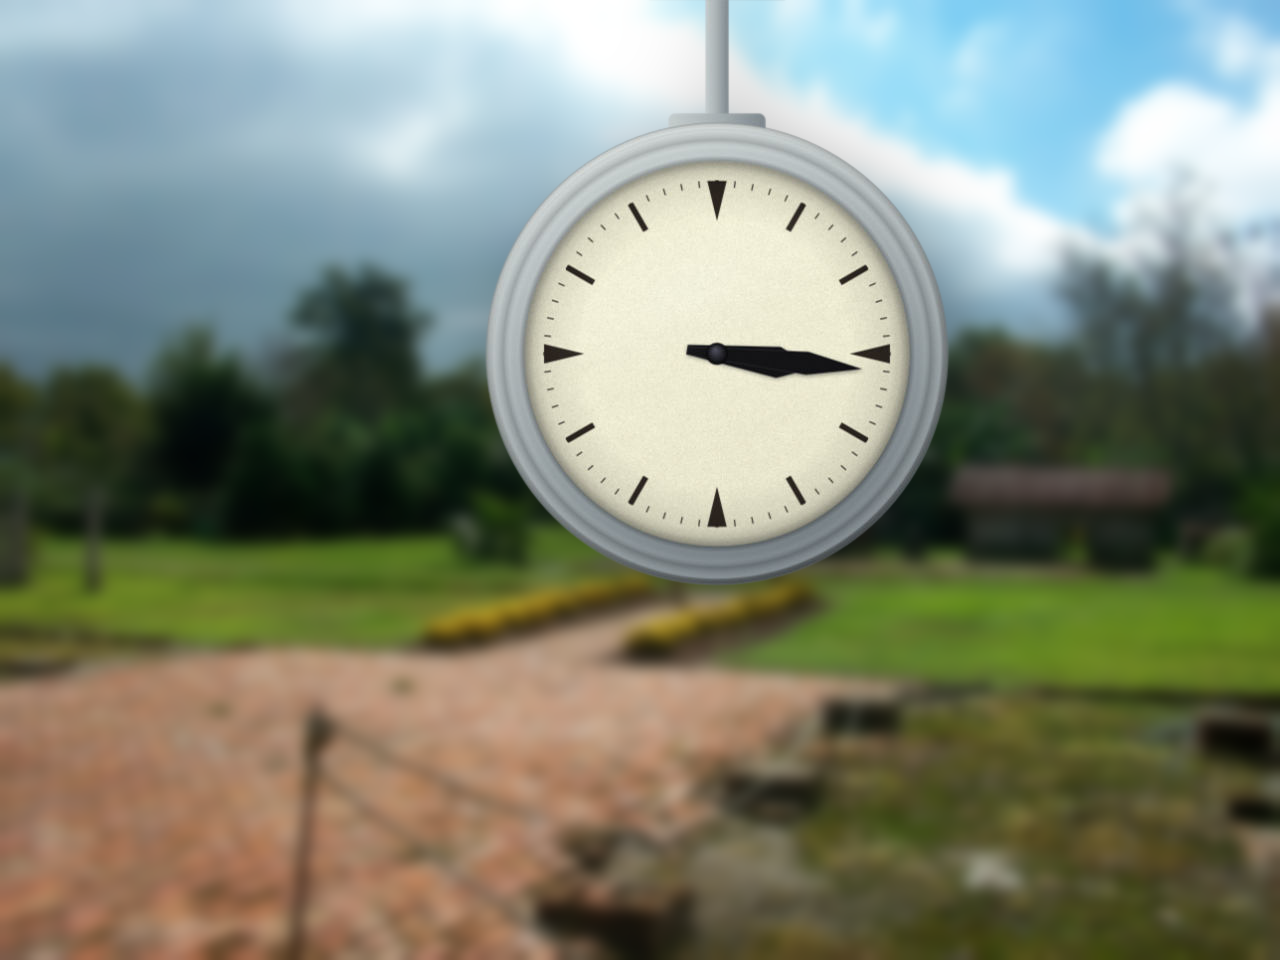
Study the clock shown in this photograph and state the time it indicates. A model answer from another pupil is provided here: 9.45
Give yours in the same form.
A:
3.16
